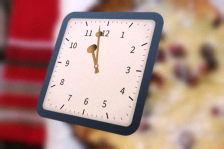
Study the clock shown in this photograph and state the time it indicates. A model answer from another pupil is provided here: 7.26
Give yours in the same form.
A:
10.58
